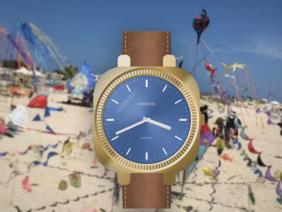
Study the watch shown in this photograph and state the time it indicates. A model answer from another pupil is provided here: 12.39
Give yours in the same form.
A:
3.41
